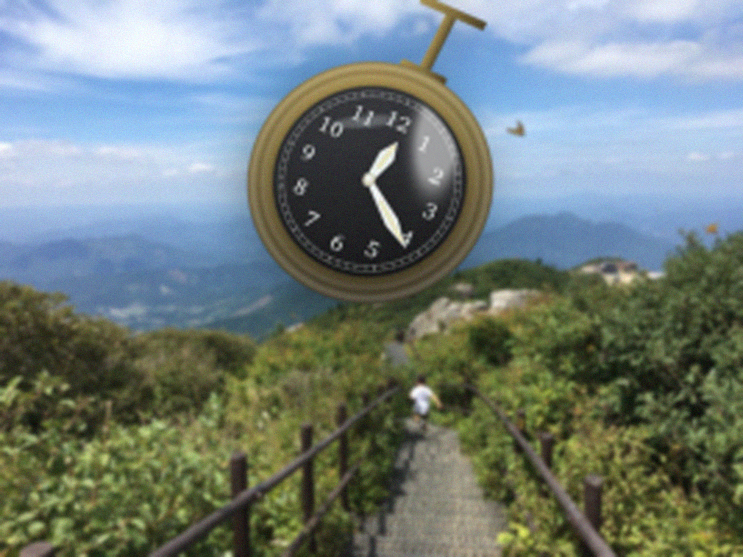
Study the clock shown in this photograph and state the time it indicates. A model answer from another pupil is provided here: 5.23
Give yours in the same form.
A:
12.21
